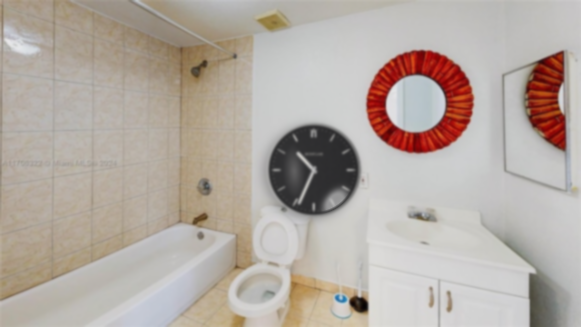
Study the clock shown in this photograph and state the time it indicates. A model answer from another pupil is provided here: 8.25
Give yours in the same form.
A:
10.34
